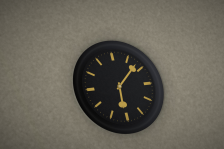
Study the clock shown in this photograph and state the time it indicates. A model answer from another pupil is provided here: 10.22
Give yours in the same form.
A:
6.08
